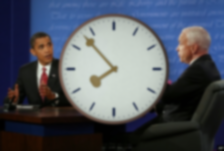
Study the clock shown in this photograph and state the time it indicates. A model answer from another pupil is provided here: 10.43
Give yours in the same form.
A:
7.53
